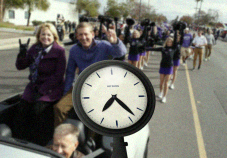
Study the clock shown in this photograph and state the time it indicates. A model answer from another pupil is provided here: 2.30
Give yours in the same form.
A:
7.23
